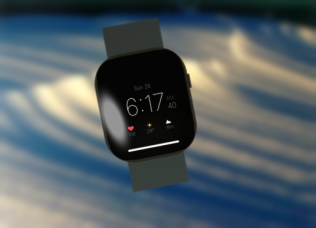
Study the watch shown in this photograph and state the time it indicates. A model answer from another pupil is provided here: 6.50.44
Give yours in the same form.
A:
6.17.40
